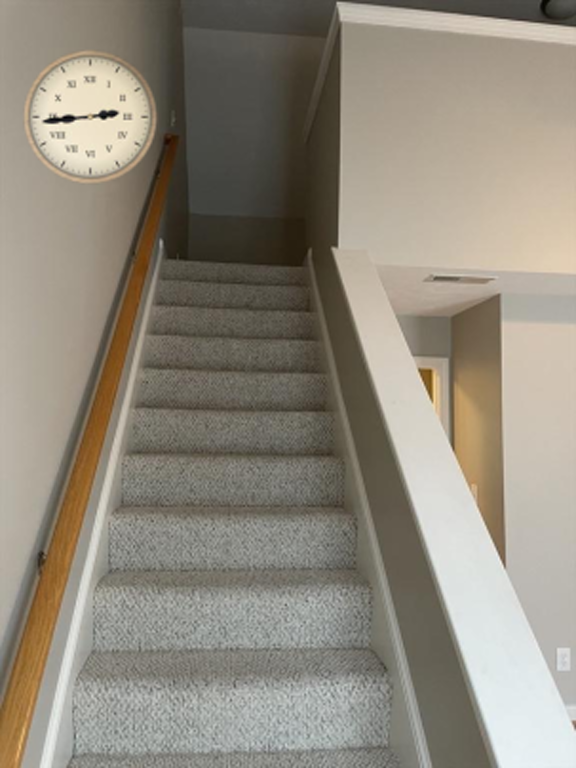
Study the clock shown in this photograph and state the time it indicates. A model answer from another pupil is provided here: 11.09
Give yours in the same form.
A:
2.44
